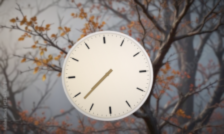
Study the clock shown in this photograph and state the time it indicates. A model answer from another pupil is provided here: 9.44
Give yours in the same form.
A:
7.38
